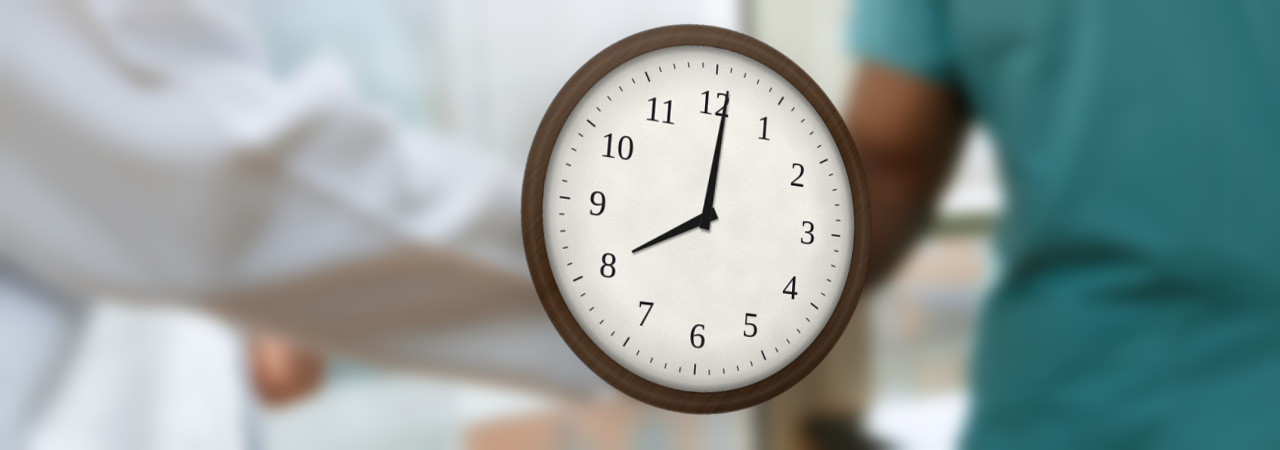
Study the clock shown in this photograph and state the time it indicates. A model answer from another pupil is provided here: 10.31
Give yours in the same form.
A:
8.01
